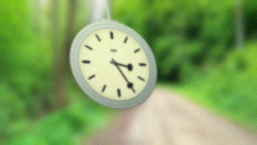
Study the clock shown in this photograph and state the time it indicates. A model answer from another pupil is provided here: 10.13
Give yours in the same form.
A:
3.25
